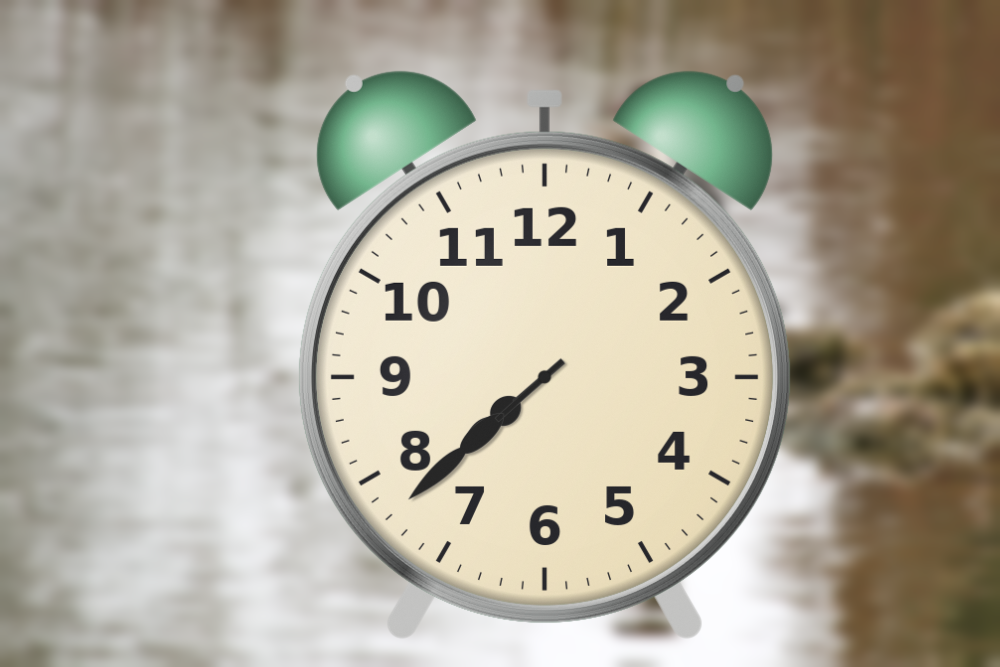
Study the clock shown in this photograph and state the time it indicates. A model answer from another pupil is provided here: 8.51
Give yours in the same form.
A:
7.38
